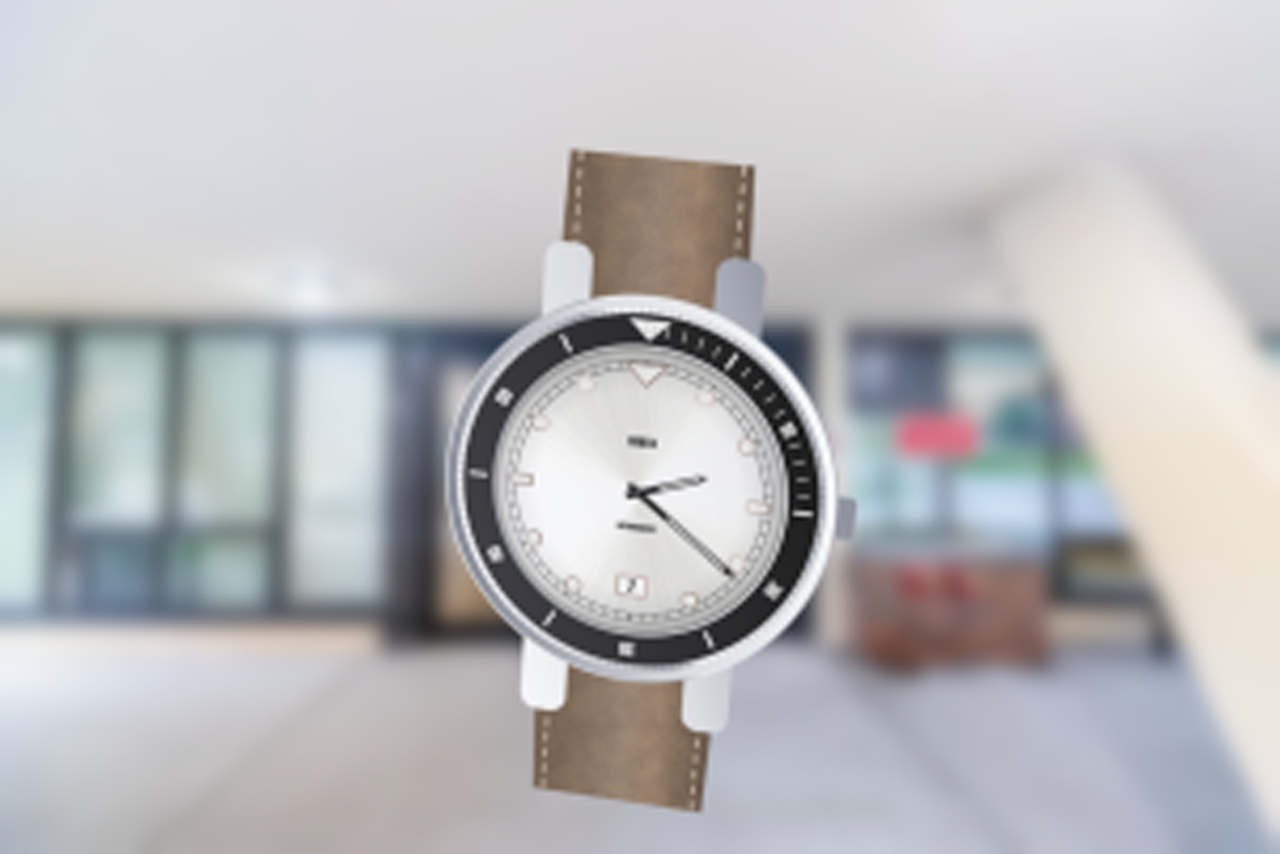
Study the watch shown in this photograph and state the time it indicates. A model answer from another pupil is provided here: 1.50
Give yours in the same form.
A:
2.21
